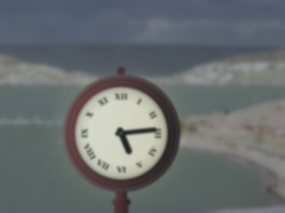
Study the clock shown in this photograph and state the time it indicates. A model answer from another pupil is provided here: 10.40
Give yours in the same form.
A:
5.14
